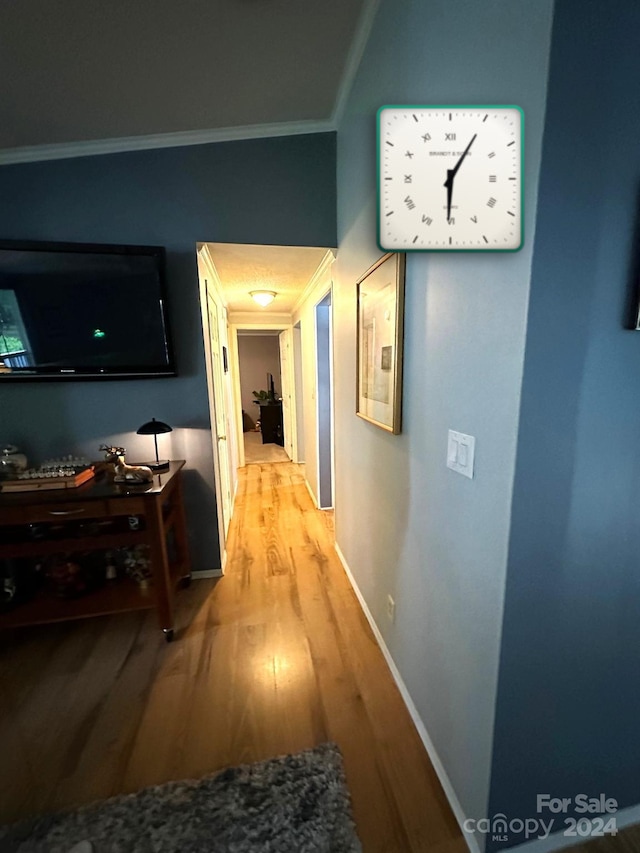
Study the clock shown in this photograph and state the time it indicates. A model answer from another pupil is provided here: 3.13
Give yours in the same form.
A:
6.05
